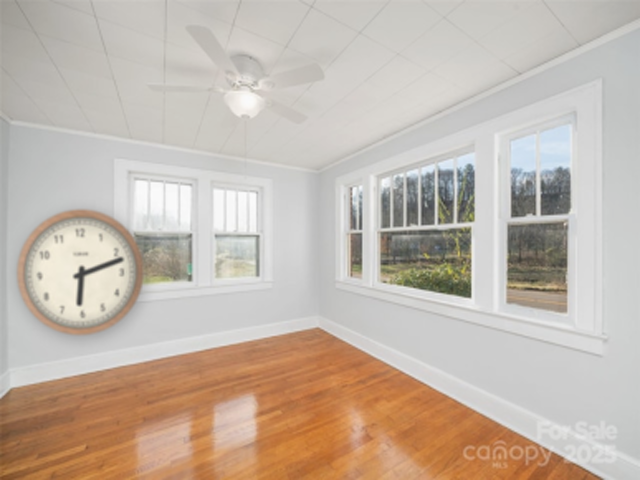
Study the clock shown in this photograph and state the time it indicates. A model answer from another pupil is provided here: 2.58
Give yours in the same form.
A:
6.12
